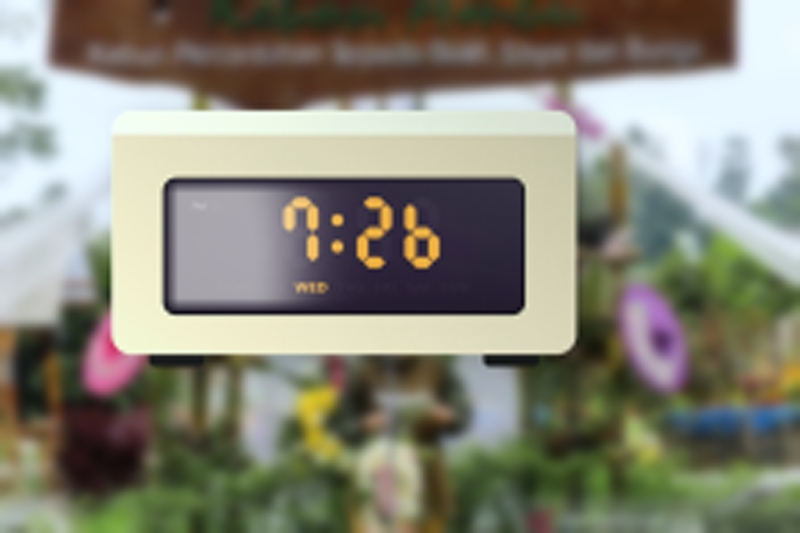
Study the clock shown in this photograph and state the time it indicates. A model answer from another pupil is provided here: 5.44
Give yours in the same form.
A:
7.26
